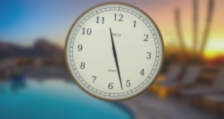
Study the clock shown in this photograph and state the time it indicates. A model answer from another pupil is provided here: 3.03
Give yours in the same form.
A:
11.27
